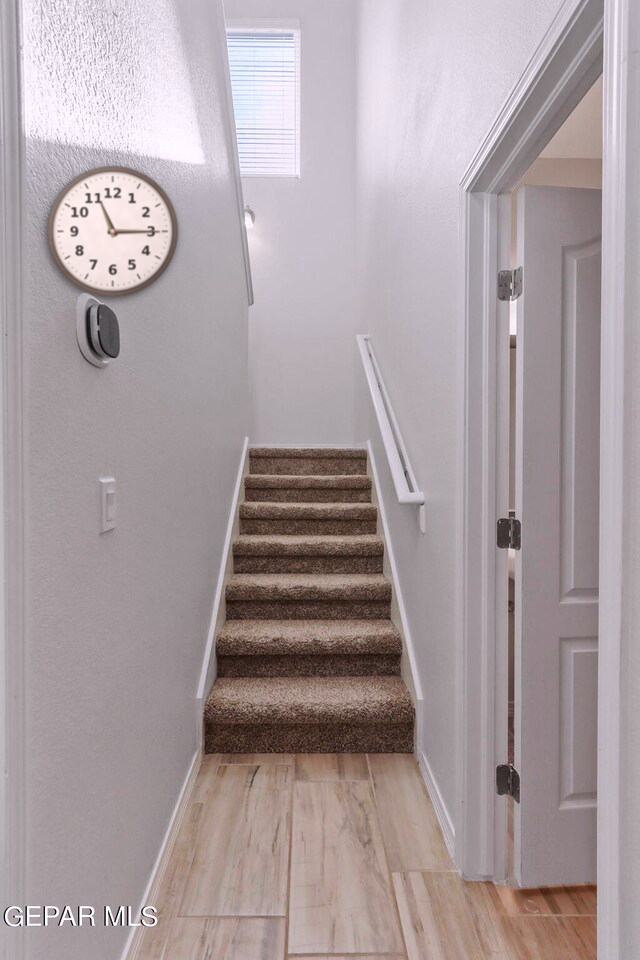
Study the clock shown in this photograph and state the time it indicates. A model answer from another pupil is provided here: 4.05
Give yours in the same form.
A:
11.15
